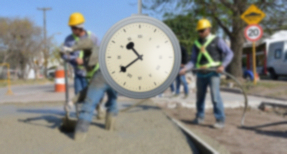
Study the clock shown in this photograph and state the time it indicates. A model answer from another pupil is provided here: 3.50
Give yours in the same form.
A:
10.39
